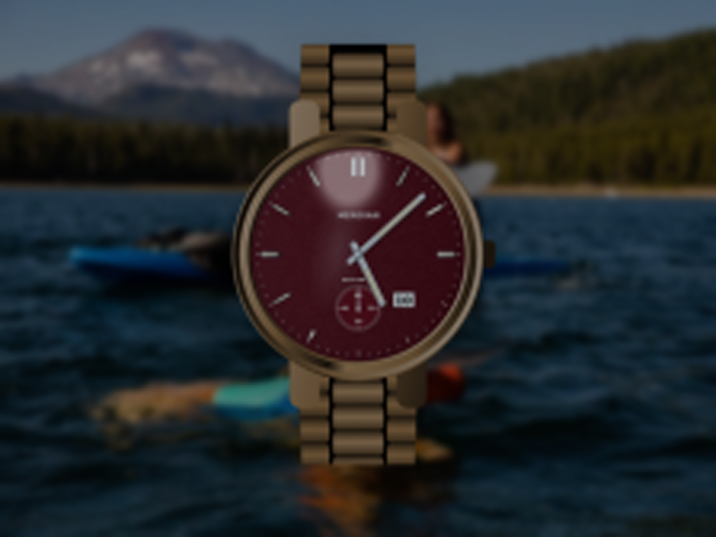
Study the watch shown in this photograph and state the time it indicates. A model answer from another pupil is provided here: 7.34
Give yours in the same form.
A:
5.08
